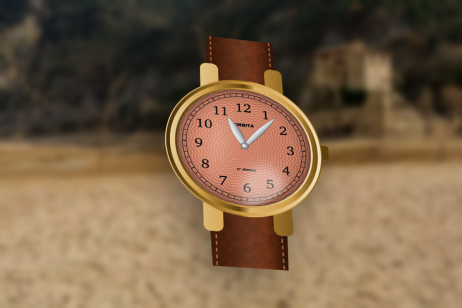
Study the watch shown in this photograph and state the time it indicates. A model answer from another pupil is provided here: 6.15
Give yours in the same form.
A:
11.07
